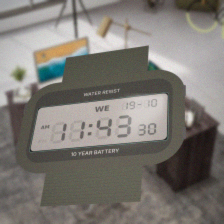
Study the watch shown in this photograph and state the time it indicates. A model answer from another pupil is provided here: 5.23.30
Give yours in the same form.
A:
11.43.30
